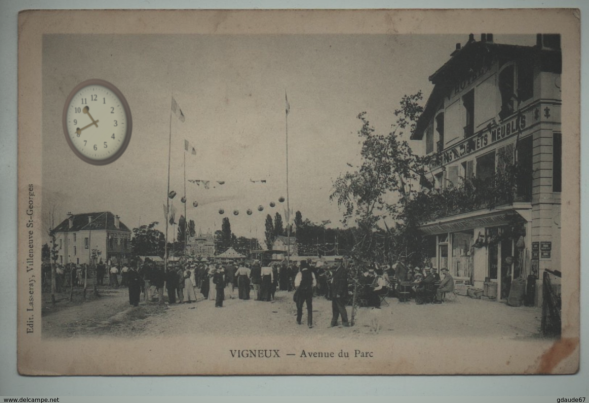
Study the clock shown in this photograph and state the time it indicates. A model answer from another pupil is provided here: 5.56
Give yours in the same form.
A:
10.41
